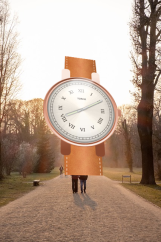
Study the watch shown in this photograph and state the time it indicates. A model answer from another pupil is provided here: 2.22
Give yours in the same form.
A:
8.10
